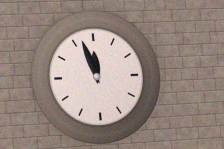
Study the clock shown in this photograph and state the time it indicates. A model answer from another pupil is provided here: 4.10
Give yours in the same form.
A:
11.57
